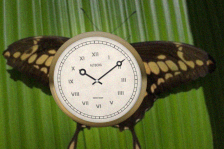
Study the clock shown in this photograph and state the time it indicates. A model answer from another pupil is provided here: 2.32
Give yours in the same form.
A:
10.09
